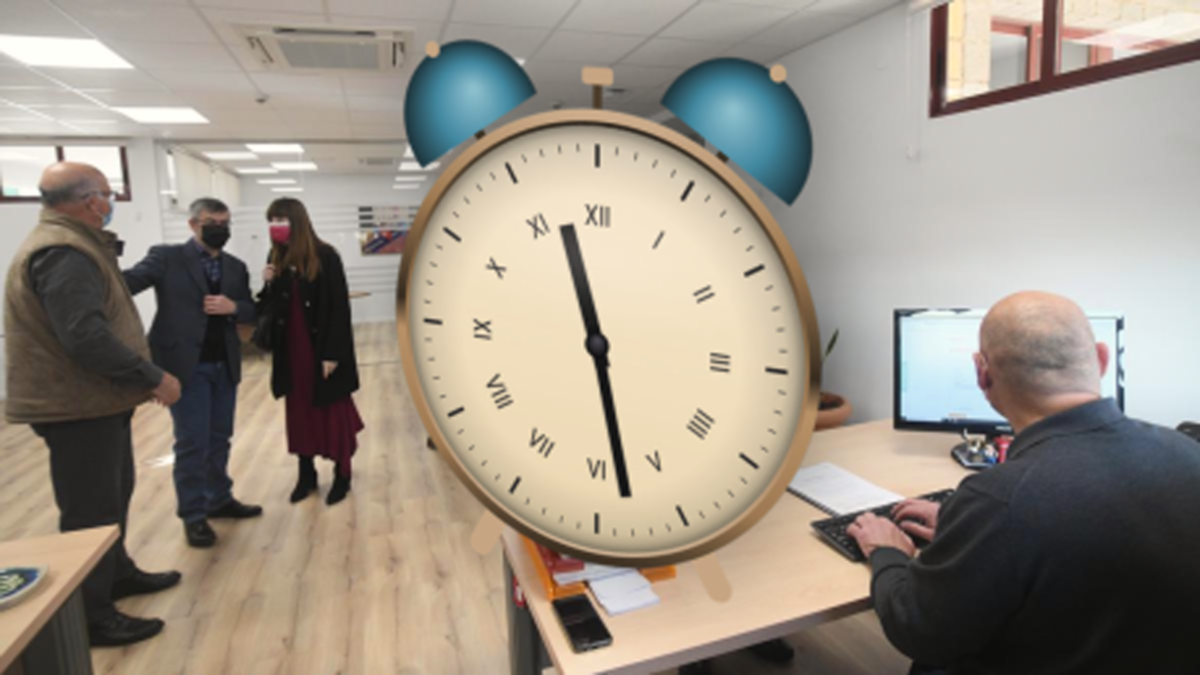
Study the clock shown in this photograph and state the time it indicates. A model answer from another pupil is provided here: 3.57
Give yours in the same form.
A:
11.28
